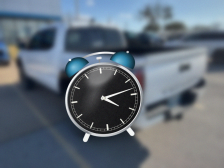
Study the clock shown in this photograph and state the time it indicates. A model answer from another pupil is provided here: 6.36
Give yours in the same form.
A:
4.13
